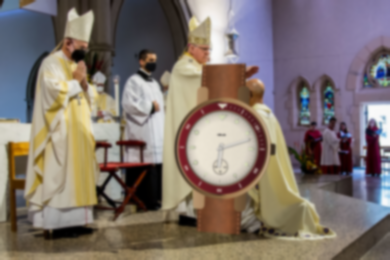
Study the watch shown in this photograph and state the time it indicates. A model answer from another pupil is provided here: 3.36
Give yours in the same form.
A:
6.12
